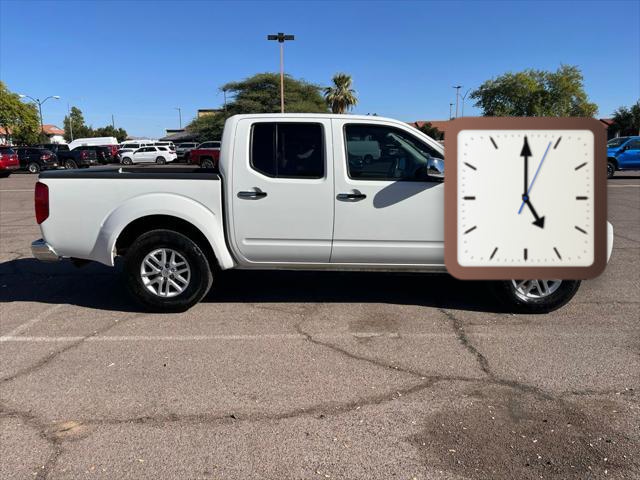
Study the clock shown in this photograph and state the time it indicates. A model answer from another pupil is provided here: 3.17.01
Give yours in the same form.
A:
5.00.04
